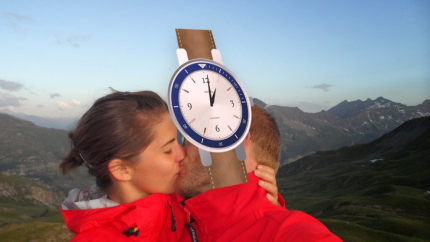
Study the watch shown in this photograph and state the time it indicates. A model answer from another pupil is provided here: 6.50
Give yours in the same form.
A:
1.01
